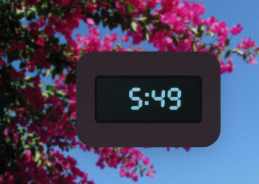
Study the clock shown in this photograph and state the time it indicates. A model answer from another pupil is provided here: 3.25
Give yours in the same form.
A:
5.49
